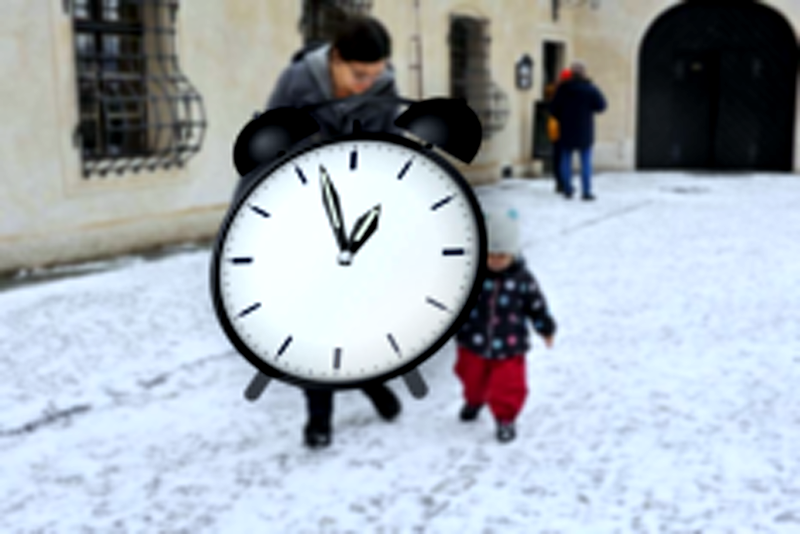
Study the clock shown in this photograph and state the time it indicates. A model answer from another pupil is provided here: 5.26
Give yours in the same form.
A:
12.57
